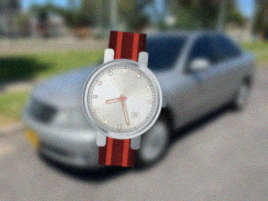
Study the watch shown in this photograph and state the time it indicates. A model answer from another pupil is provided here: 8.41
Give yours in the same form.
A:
8.27
